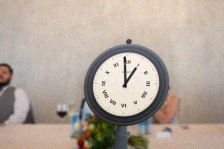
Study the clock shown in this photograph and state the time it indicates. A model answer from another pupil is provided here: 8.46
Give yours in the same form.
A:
12.59
